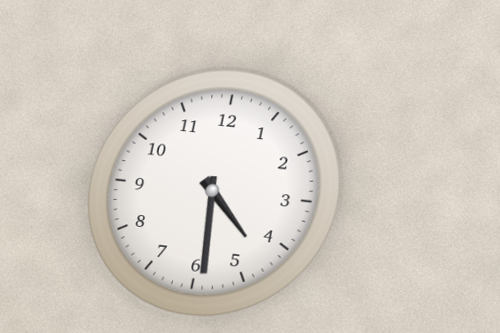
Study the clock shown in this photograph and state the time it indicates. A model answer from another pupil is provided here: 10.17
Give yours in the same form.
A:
4.29
